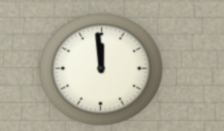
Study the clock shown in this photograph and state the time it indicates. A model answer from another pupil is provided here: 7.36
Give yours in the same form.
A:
11.59
